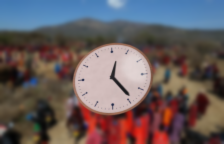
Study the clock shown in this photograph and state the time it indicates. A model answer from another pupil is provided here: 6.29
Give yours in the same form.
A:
12.24
